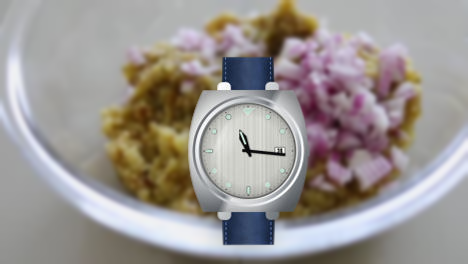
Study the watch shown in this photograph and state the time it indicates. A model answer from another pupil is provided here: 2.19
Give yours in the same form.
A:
11.16
